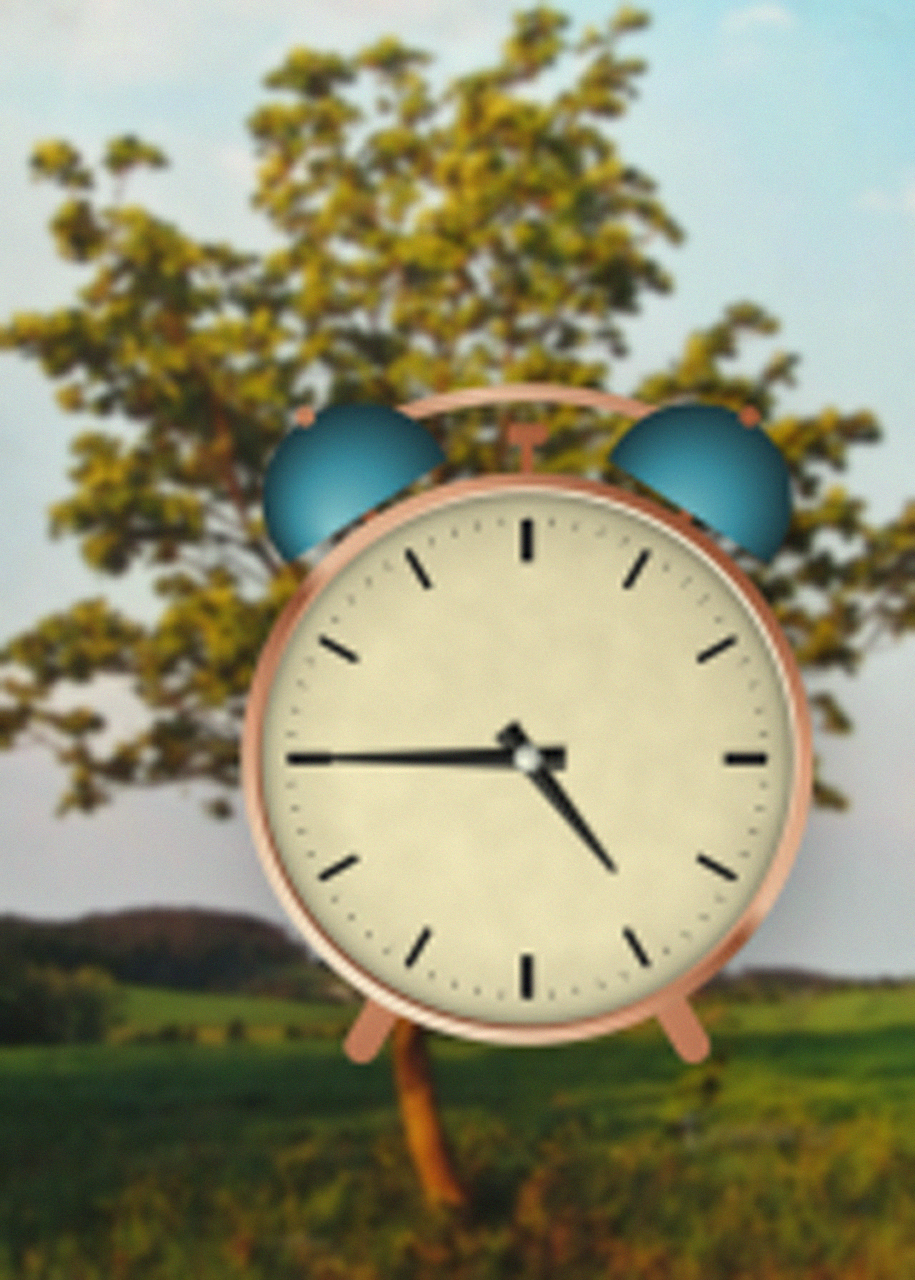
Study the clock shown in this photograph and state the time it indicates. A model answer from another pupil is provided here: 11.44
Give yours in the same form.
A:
4.45
